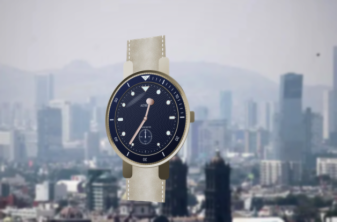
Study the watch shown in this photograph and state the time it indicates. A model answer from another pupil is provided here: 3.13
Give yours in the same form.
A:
12.36
